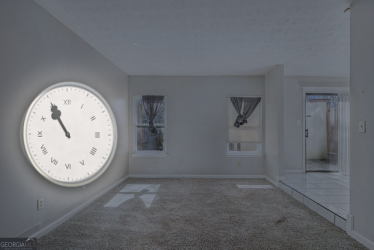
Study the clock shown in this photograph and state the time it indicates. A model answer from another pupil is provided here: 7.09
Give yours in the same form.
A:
10.55
